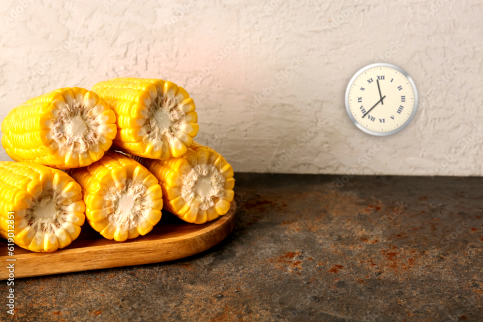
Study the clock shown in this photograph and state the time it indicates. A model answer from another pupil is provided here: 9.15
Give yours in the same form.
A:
11.38
